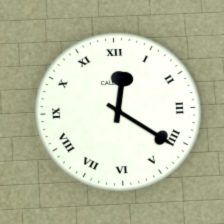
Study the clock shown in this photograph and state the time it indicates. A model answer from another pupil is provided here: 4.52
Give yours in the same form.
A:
12.21
